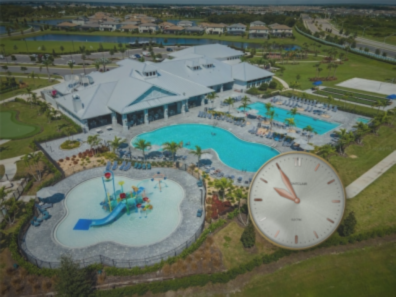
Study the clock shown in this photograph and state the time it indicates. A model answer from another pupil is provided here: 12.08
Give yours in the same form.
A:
9.55
